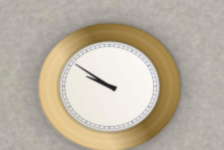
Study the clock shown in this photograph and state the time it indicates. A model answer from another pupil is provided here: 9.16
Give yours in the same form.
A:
9.51
